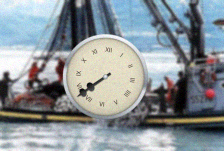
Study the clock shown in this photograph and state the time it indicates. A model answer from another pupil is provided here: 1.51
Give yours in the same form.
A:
7.38
